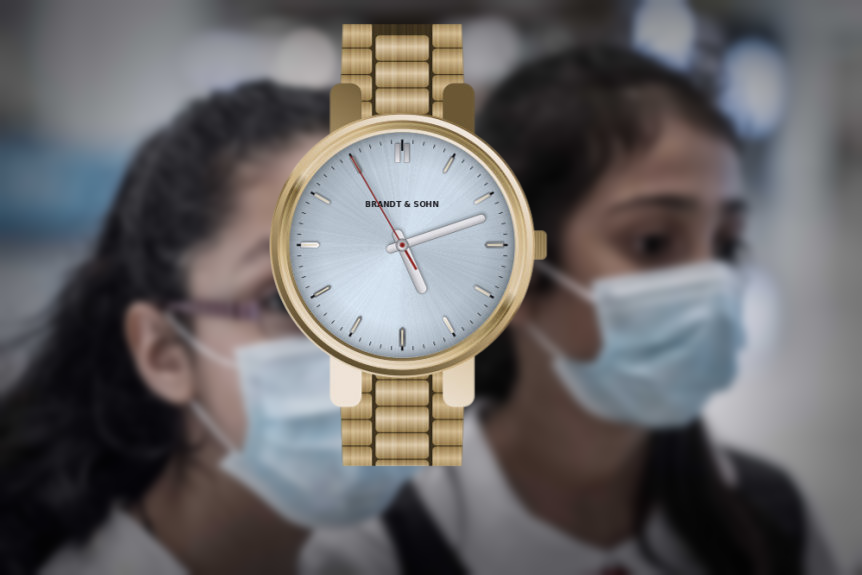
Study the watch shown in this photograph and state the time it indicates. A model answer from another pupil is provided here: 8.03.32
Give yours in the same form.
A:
5.11.55
